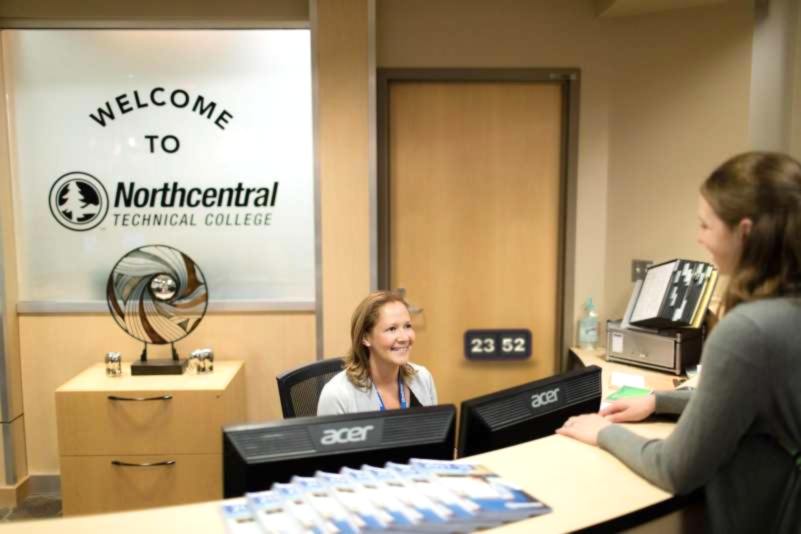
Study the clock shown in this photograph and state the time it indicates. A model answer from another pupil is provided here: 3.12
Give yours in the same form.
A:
23.52
